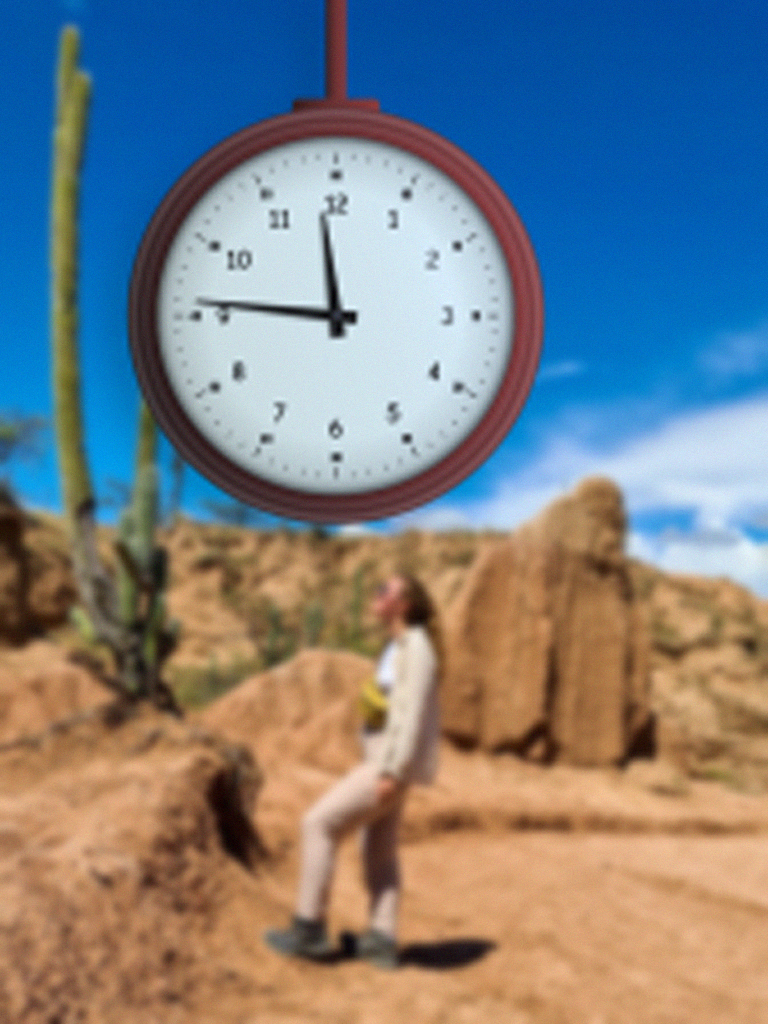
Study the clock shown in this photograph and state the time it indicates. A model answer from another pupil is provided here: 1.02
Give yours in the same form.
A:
11.46
